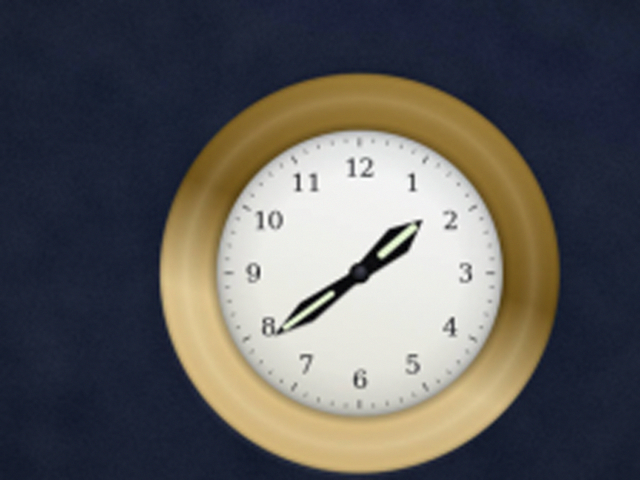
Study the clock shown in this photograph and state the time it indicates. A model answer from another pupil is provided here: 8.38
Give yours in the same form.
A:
1.39
